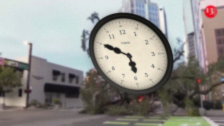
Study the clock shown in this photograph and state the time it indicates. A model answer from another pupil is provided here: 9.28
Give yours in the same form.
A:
5.50
